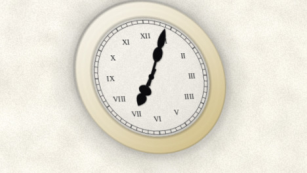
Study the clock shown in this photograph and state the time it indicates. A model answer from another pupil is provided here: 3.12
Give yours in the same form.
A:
7.04
